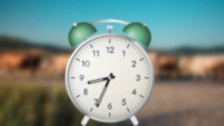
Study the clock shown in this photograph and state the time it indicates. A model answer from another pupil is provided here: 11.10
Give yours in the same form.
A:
8.34
